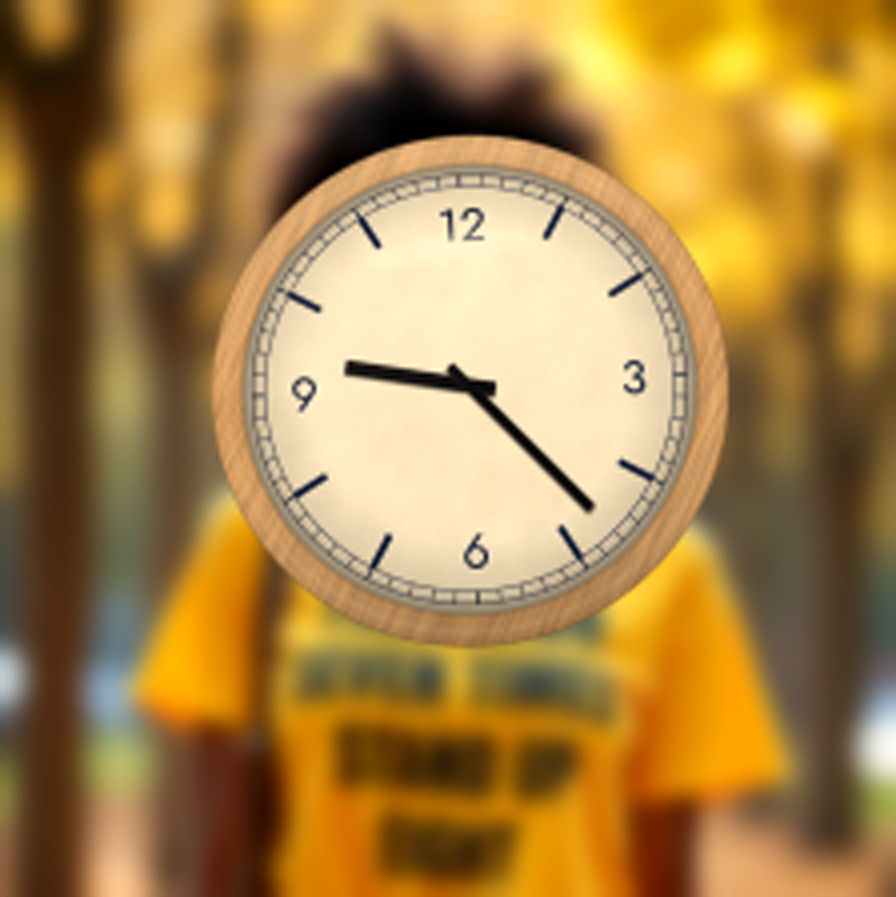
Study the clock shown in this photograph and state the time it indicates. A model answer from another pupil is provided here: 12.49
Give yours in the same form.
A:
9.23
